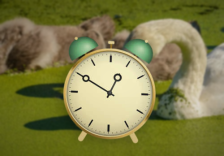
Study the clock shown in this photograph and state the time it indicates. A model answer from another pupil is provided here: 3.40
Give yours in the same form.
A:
12.50
